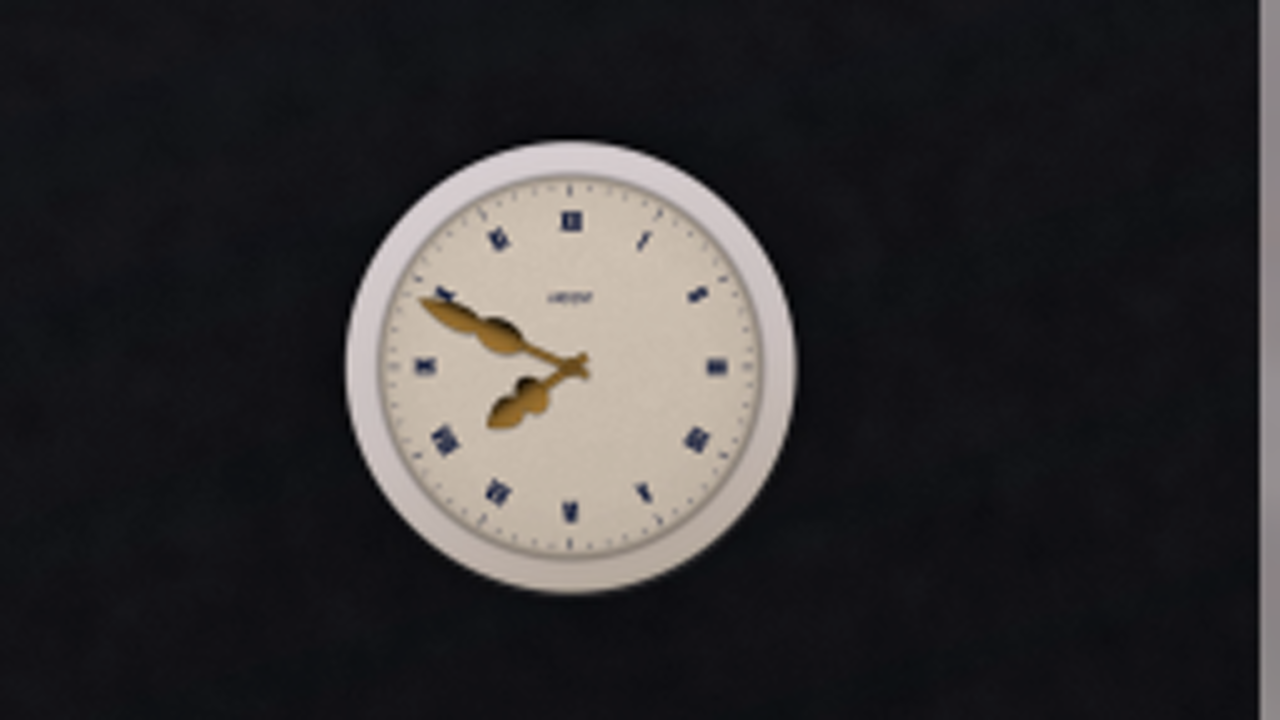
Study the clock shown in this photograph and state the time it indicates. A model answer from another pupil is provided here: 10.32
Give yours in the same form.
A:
7.49
